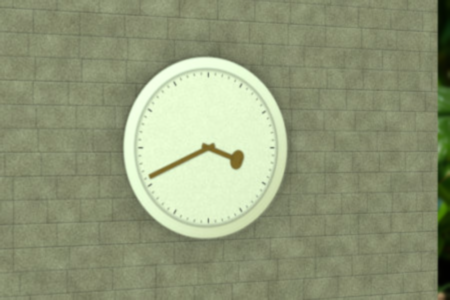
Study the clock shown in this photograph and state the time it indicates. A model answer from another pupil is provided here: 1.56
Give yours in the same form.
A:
3.41
